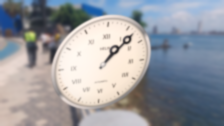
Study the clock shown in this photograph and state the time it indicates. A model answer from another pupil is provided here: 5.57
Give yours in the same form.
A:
1.07
